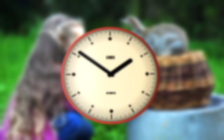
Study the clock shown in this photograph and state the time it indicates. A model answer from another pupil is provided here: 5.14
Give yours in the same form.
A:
1.51
